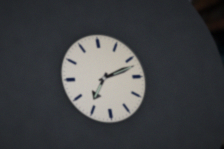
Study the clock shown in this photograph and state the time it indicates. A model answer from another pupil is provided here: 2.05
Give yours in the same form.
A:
7.12
